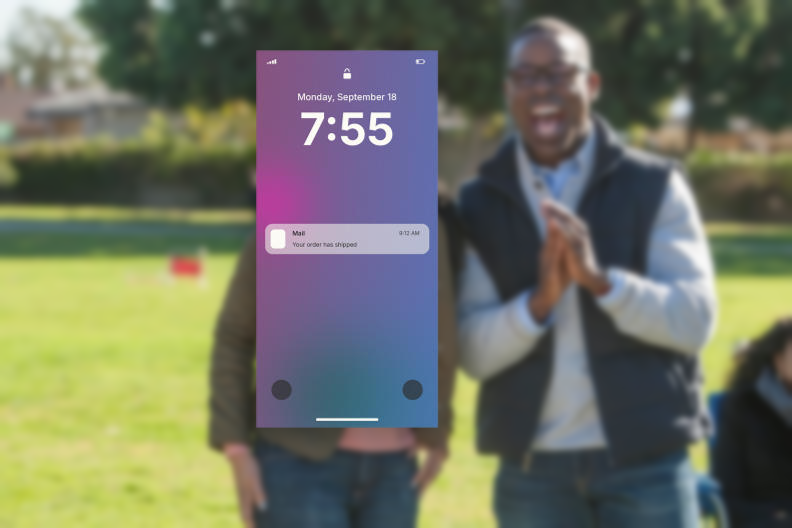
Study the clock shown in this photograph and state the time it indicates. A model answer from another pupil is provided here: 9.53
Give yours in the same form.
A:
7.55
